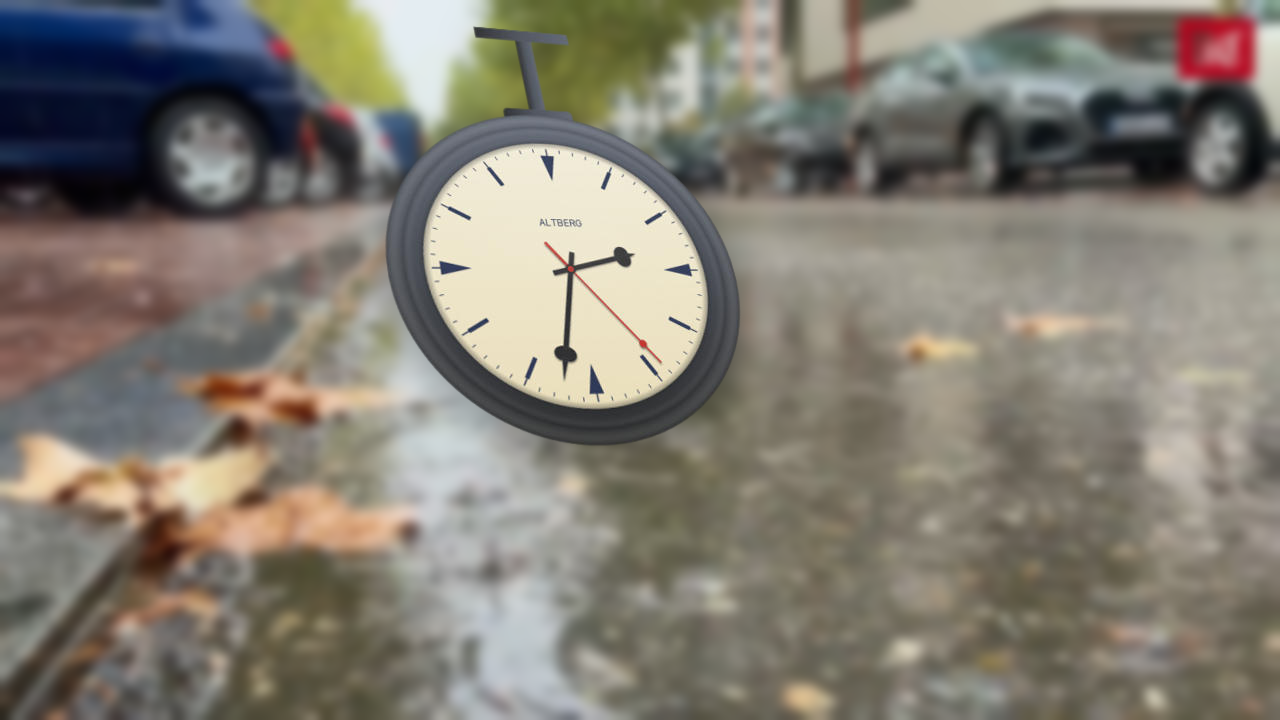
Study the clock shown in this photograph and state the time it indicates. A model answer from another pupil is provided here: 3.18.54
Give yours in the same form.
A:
2.32.24
